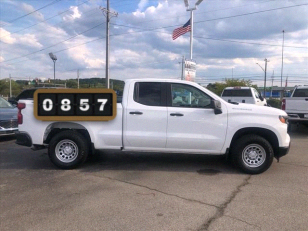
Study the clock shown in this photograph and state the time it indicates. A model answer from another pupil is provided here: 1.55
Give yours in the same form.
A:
8.57
